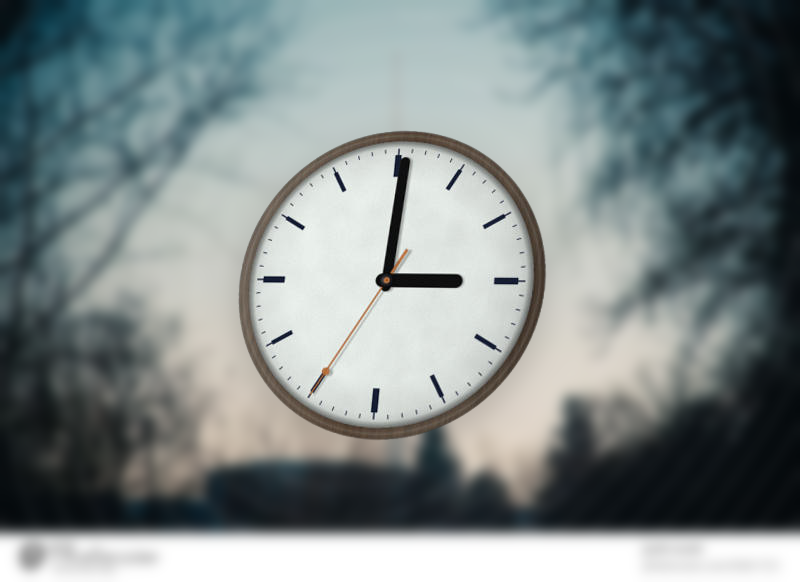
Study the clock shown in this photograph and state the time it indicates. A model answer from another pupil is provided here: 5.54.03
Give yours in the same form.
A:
3.00.35
